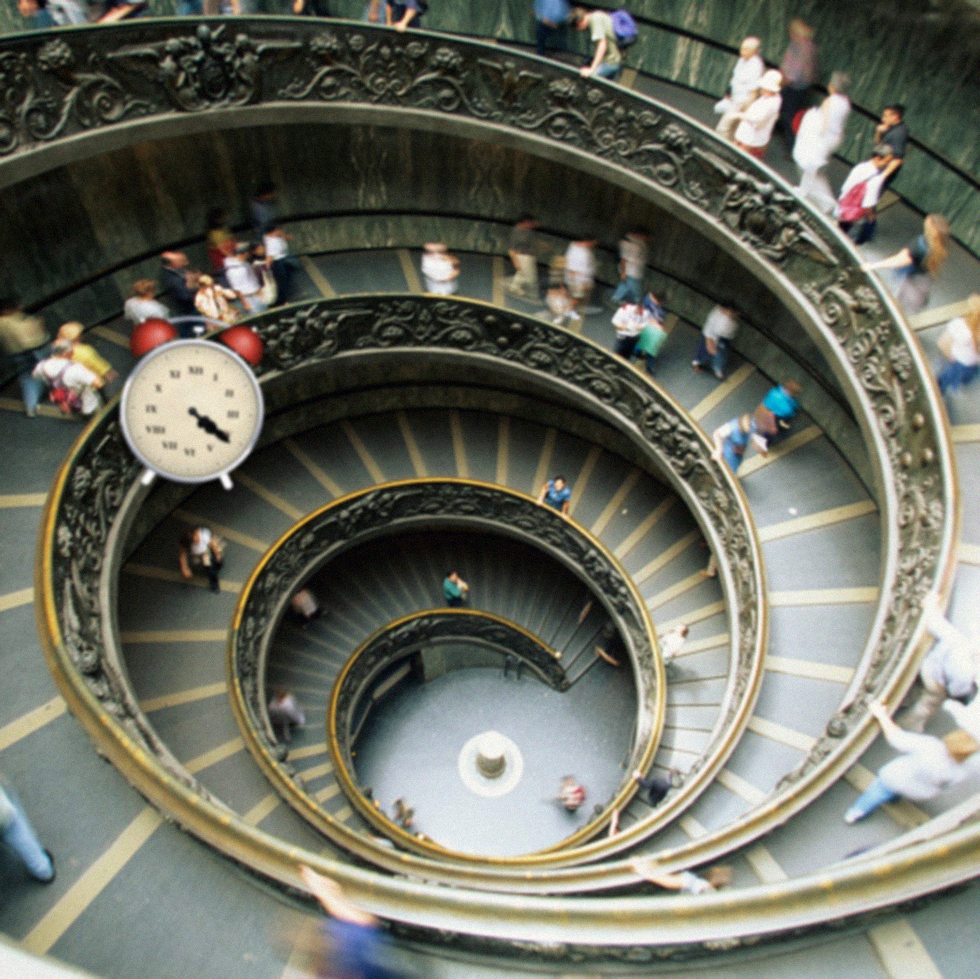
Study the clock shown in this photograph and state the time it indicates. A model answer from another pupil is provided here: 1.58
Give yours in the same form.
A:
4.21
